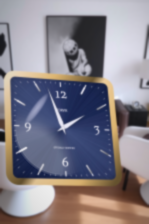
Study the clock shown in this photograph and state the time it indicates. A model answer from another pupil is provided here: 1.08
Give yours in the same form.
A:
1.57
